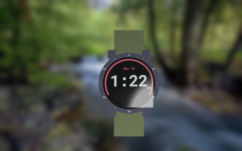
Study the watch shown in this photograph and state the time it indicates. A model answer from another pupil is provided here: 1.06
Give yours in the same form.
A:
1.22
